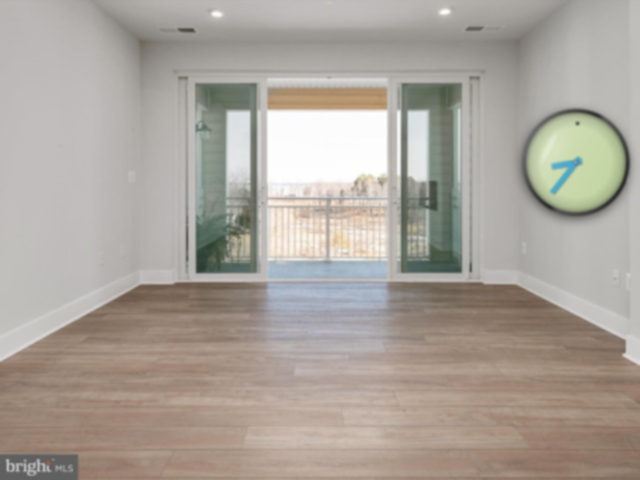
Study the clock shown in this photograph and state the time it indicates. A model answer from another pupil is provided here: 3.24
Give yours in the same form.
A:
8.36
